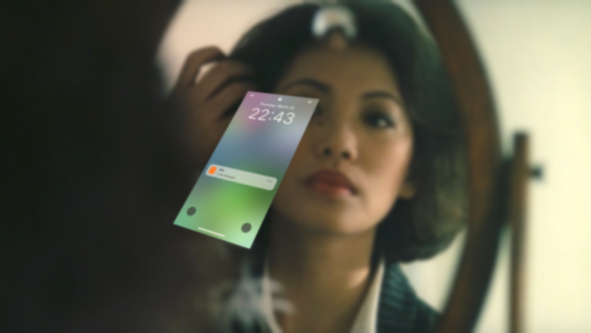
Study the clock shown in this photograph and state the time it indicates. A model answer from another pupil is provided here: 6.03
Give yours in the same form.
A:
22.43
